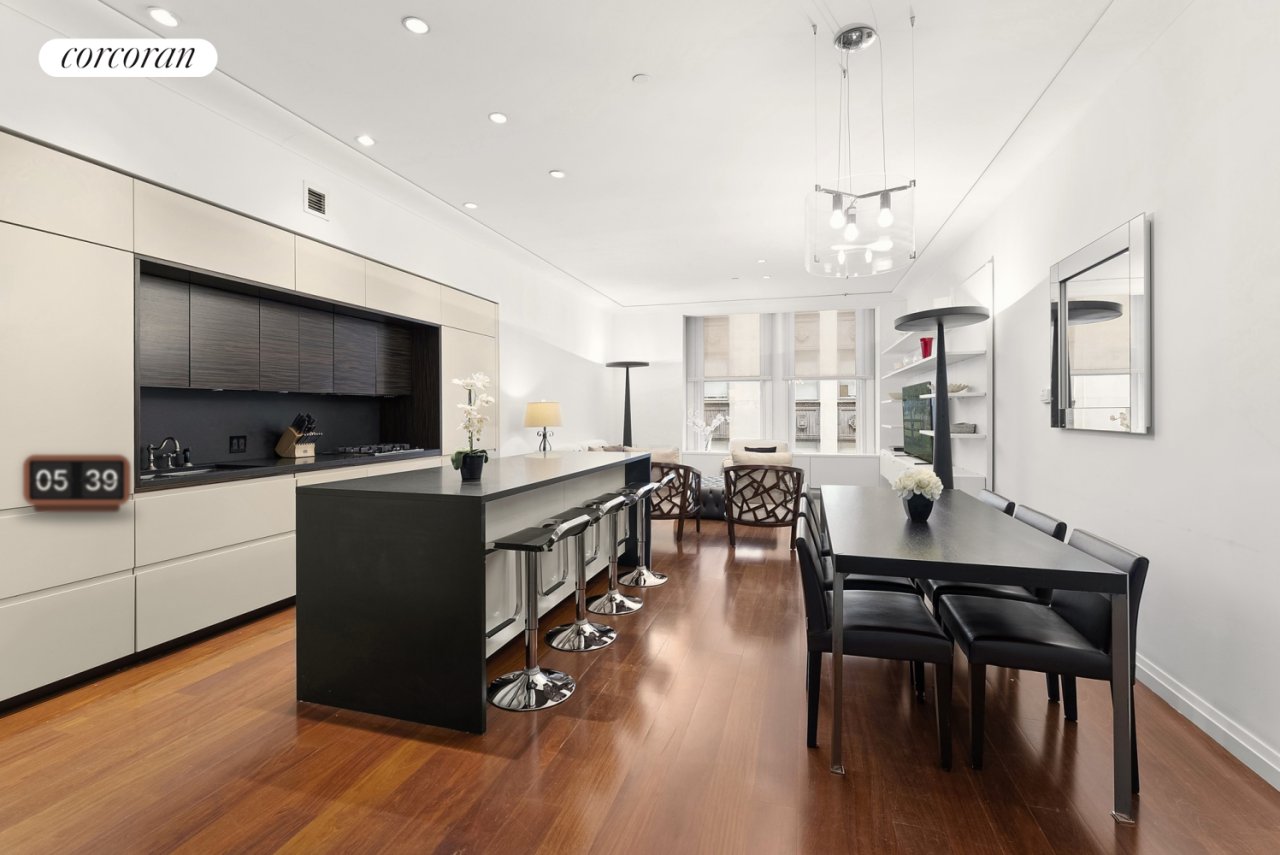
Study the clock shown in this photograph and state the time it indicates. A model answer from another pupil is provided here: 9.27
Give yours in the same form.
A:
5.39
